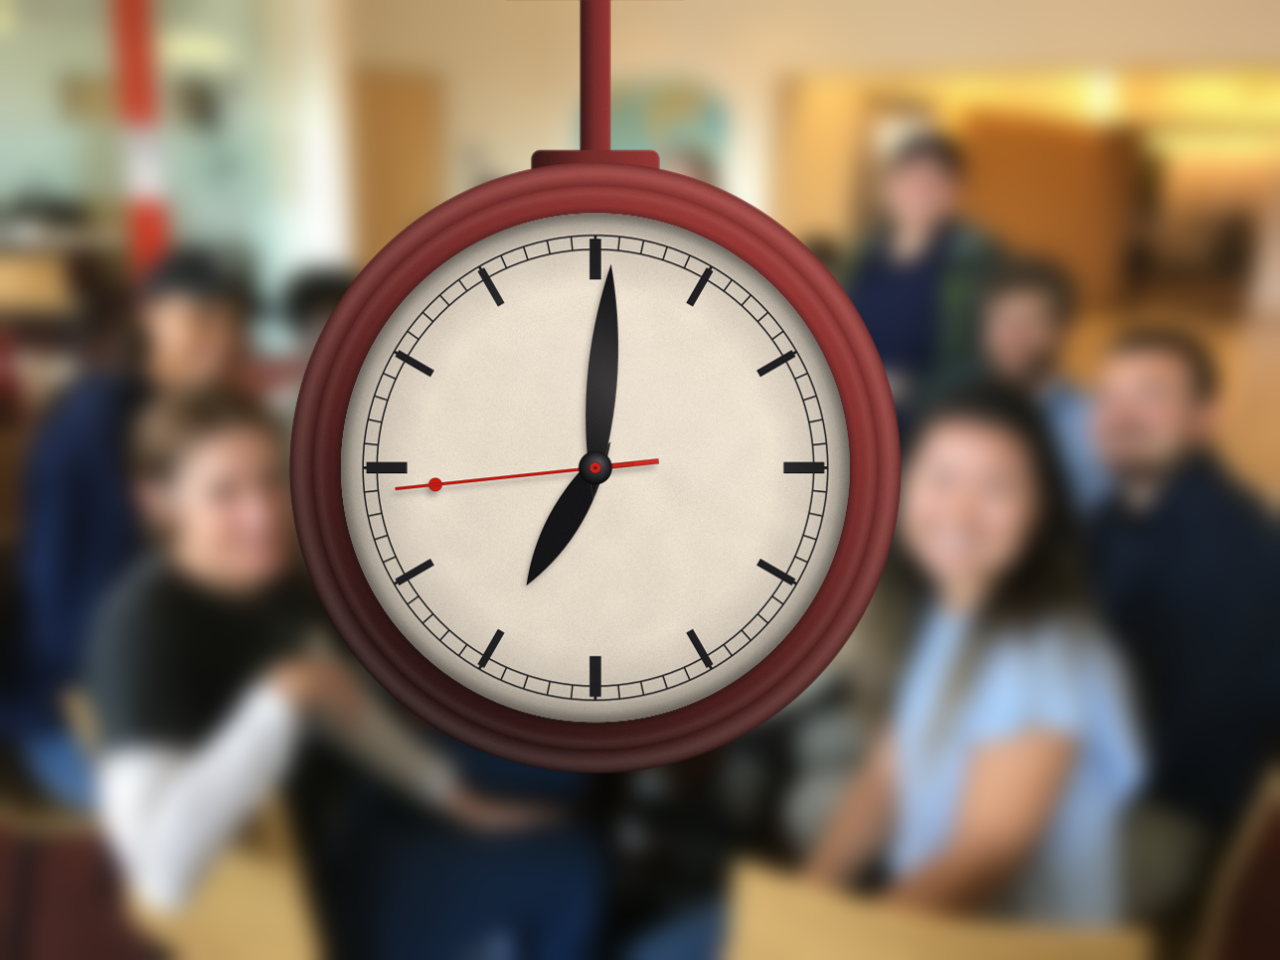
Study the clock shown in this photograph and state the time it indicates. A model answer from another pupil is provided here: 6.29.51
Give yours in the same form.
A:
7.00.44
